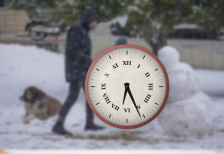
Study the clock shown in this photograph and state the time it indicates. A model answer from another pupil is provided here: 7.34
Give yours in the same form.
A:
6.26
